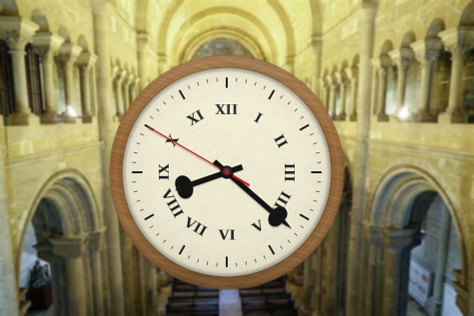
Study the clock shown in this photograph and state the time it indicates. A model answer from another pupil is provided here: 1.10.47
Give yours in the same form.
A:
8.21.50
